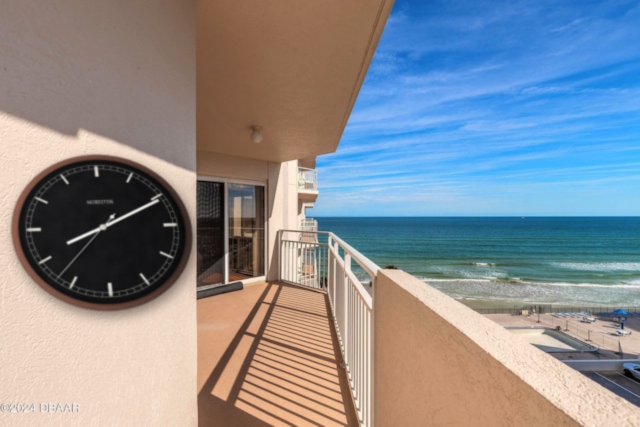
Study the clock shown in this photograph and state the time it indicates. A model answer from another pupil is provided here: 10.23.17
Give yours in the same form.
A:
8.10.37
